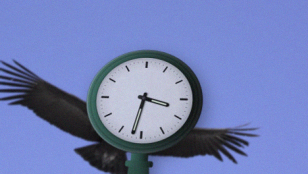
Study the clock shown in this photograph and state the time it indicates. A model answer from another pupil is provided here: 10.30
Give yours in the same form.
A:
3.32
